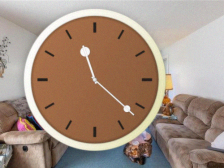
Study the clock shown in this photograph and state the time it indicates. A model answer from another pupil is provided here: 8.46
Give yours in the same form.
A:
11.22
